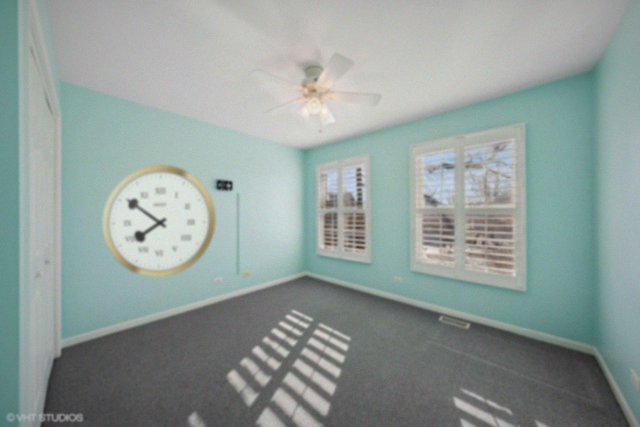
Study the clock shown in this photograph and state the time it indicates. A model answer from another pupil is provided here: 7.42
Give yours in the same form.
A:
7.51
